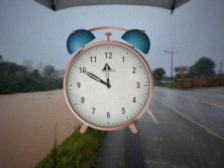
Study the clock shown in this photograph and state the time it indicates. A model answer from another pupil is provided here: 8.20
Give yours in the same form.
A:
11.50
